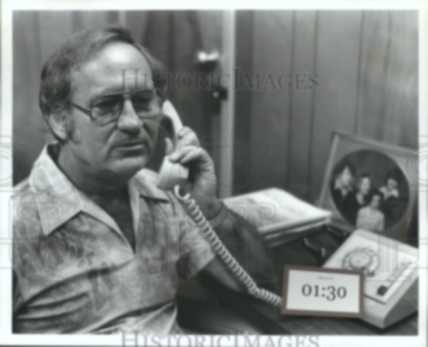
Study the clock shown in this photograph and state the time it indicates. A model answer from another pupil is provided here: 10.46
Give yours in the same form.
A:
1.30
